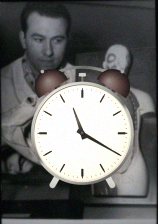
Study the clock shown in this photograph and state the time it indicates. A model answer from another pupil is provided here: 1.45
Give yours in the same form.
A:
11.20
